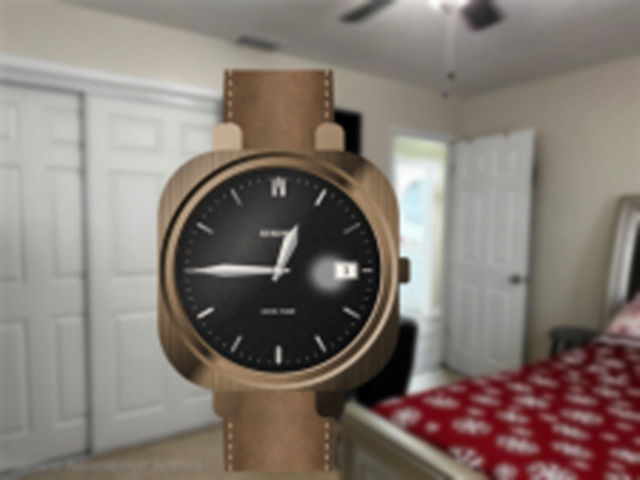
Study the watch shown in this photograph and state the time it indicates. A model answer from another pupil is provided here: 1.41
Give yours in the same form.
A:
12.45
